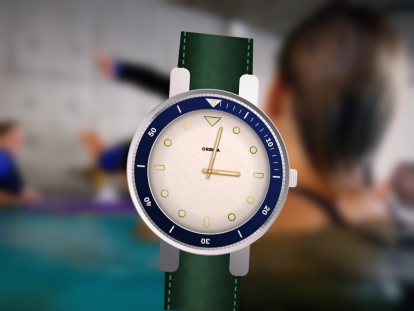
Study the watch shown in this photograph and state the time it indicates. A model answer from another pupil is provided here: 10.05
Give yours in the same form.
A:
3.02
